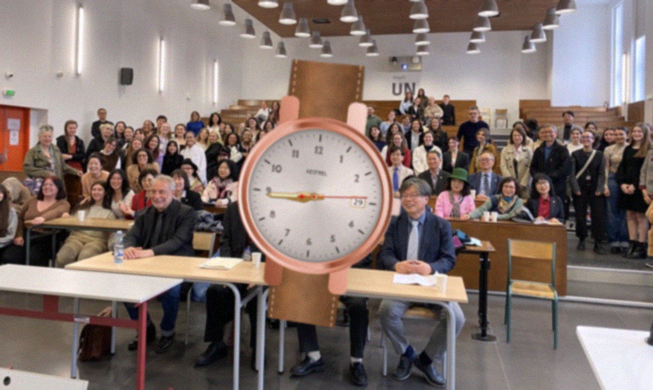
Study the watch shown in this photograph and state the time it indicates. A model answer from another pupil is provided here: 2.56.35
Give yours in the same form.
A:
8.44.14
